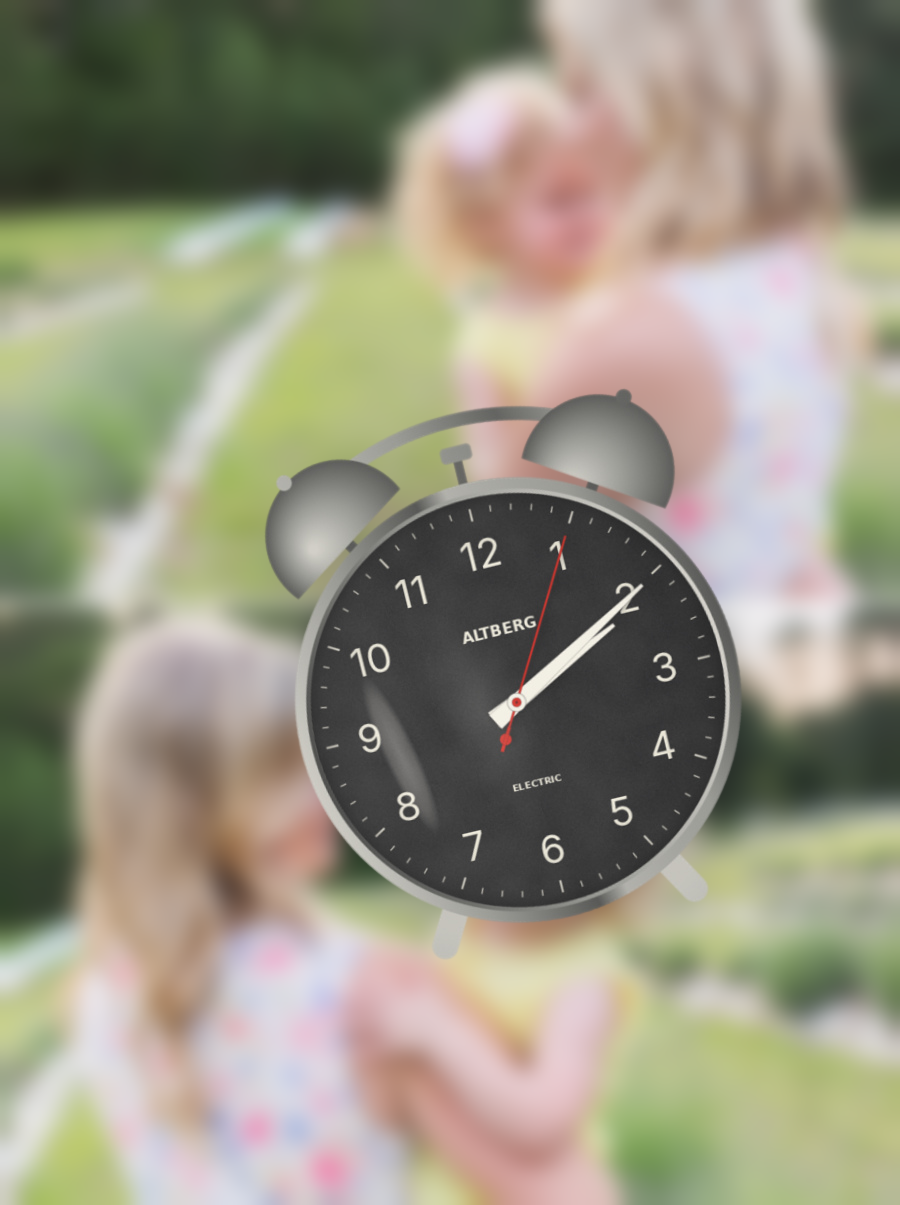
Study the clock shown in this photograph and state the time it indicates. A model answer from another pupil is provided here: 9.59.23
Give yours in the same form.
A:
2.10.05
